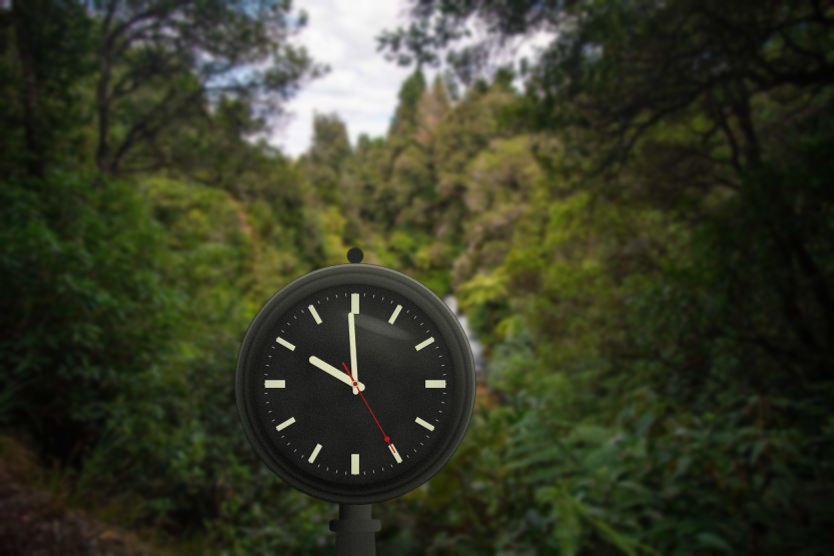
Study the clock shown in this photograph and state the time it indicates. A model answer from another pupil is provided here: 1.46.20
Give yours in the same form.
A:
9.59.25
